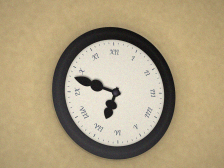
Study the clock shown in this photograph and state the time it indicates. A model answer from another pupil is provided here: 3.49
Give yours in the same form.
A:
6.48
